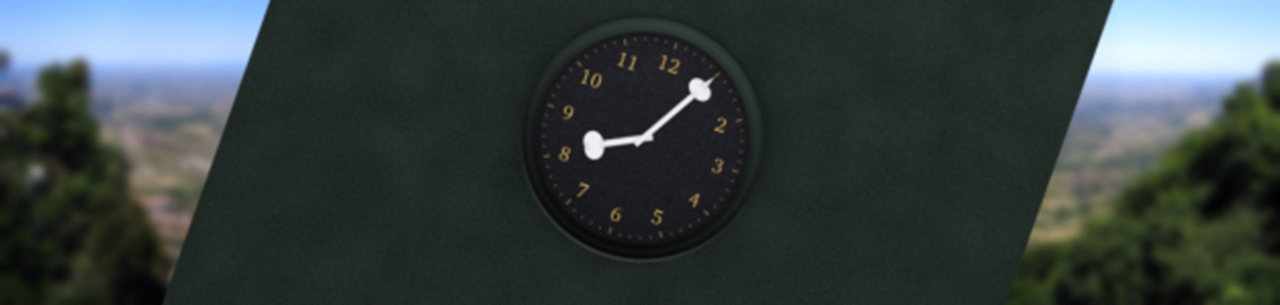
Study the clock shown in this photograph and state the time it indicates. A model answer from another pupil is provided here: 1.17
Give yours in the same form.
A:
8.05
